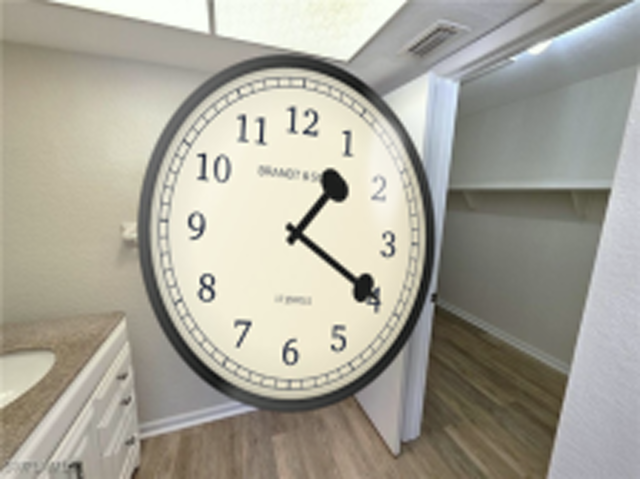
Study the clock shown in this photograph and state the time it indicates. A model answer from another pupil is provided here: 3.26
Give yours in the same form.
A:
1.20
